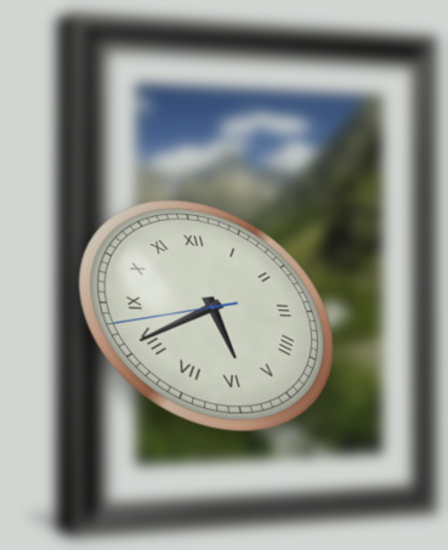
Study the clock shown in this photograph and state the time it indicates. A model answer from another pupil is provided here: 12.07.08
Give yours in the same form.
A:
5.40.43
